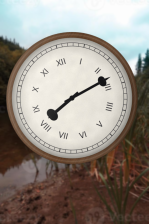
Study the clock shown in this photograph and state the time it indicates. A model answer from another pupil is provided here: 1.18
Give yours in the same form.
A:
8.13
